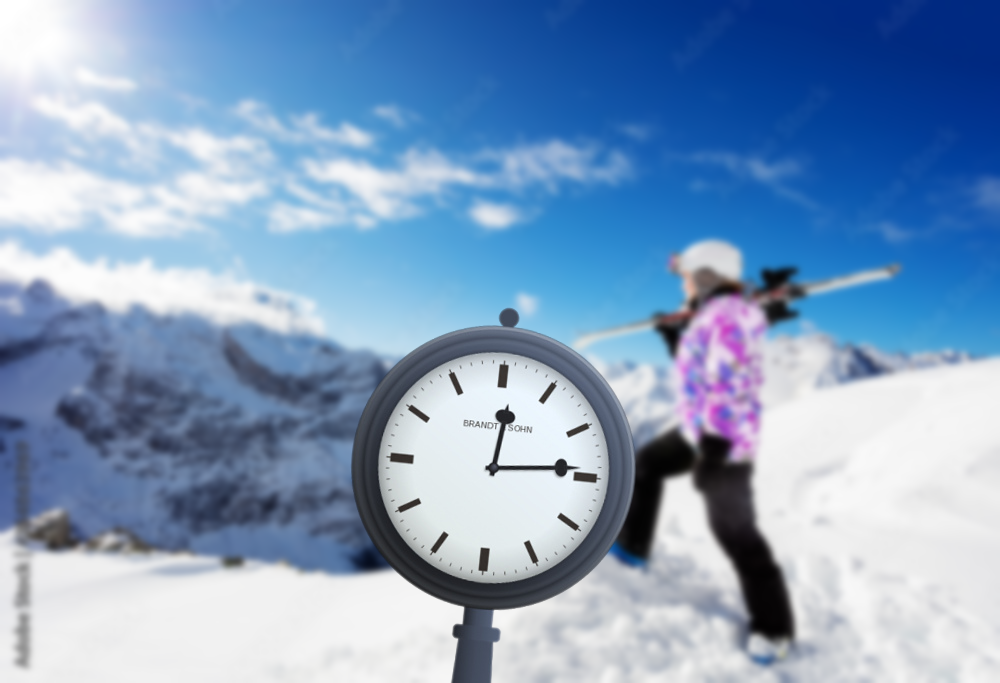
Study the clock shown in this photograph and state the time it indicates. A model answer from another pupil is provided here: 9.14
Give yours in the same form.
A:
12.14
